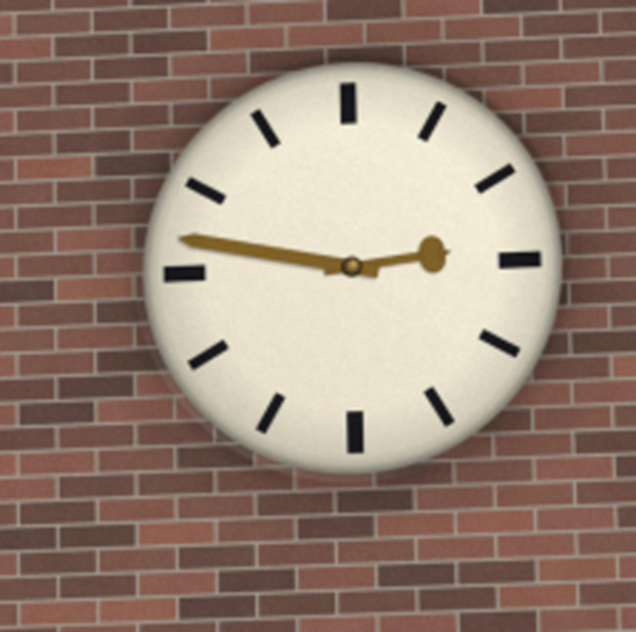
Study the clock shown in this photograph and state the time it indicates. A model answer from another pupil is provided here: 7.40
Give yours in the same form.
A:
2.47
